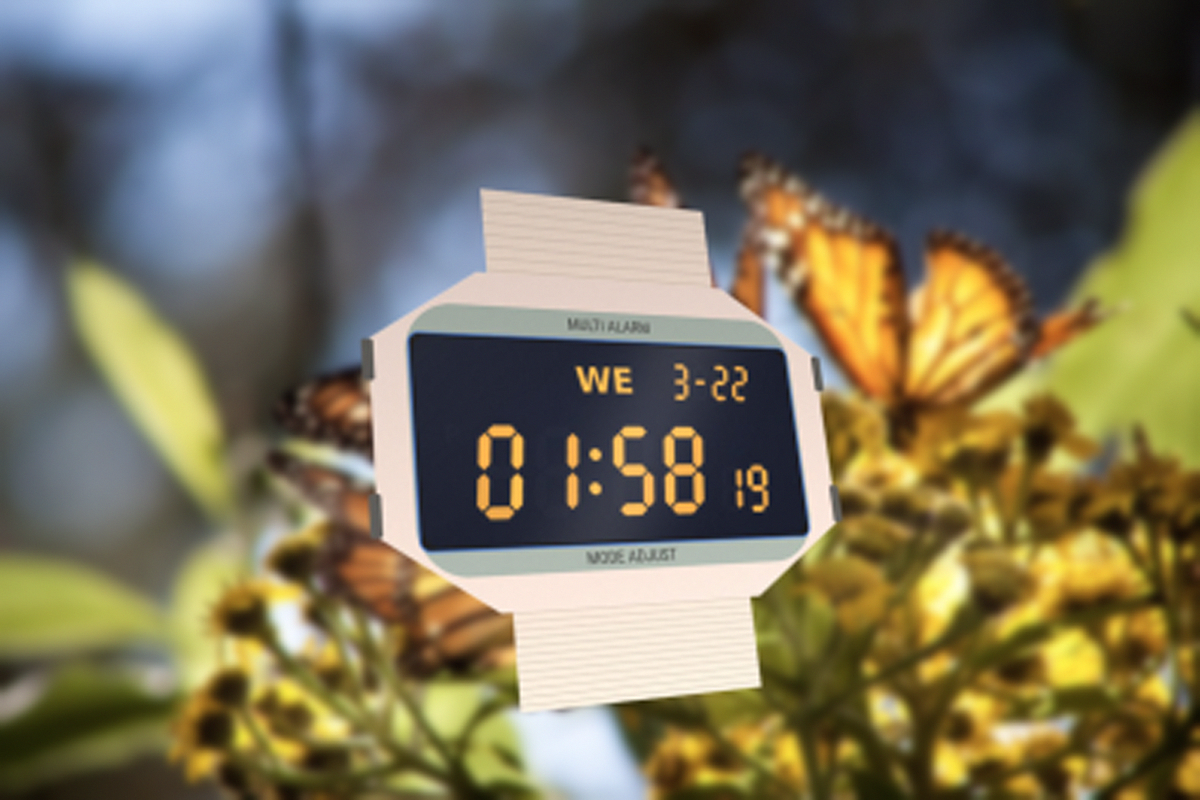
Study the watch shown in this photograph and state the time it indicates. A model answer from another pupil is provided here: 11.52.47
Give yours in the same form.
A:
1.58.19
